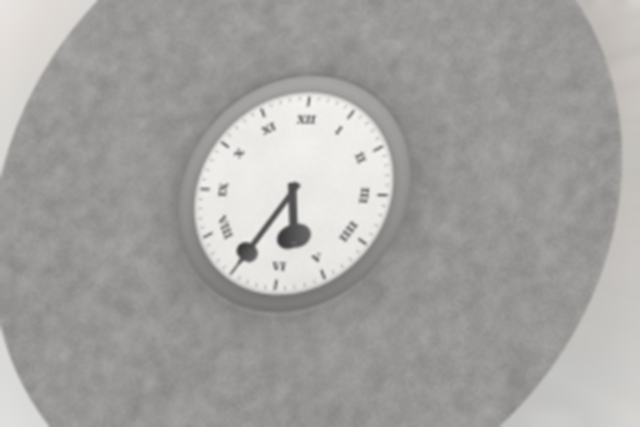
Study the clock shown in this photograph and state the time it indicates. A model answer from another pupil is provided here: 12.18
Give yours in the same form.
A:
5.35
